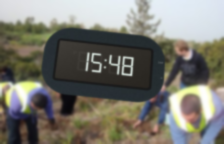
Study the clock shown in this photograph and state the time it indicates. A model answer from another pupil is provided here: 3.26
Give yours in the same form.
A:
15.48
